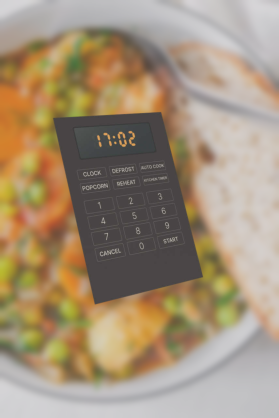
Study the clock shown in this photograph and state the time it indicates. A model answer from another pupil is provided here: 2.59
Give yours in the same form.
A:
17.02
